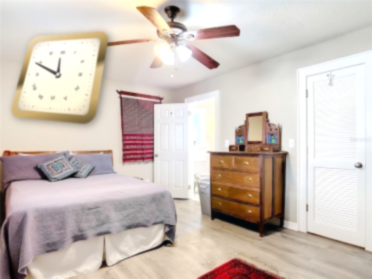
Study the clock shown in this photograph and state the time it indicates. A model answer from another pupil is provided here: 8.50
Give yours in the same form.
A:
11.49
